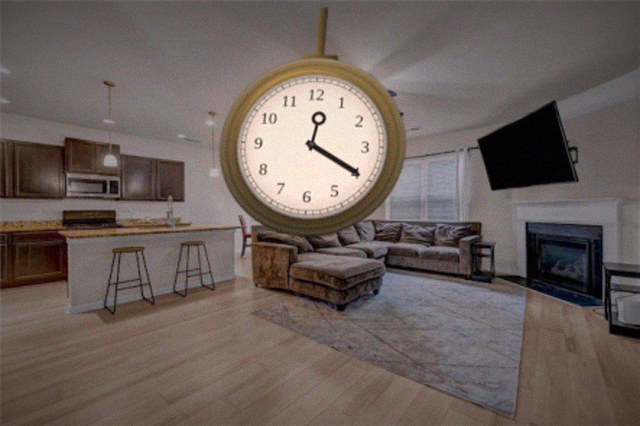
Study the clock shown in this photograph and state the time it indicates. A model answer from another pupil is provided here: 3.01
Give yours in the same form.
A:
12.20
